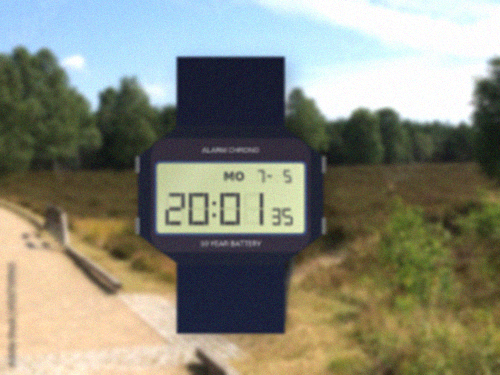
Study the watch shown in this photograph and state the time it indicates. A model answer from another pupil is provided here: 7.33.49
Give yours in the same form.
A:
20.01.35
